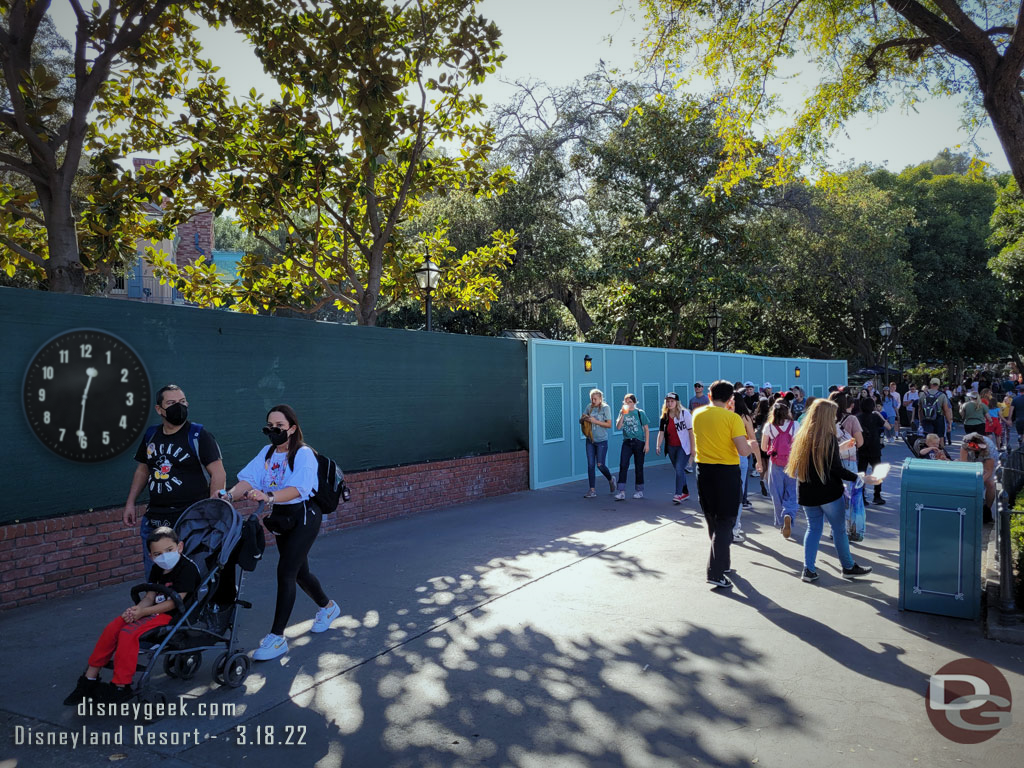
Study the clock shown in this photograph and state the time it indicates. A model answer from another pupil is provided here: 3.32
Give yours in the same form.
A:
12.31
